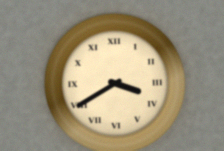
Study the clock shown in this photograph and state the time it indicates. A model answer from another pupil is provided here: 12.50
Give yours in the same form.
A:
3.40
